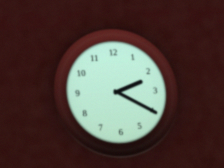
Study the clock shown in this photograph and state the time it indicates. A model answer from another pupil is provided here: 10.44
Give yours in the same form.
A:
2.20
